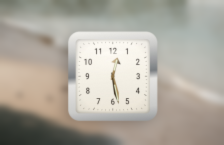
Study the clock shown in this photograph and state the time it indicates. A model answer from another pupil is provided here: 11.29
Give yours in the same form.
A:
12.28
